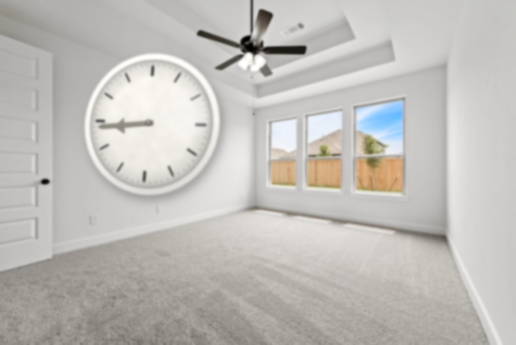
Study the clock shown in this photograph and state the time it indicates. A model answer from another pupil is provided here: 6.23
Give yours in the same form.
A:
8.44
